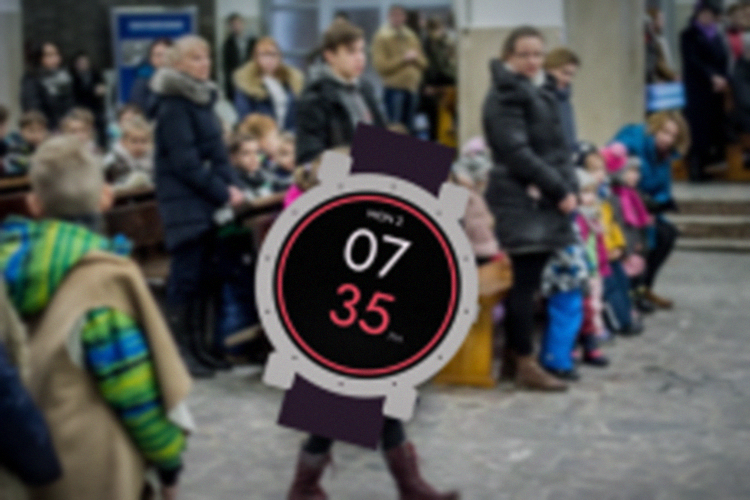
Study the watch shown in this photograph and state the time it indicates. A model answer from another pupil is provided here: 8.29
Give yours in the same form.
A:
7.35
